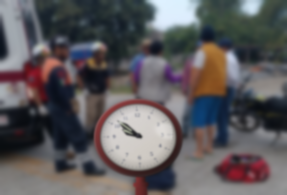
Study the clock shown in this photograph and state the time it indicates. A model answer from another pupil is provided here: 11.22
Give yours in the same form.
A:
9.52
